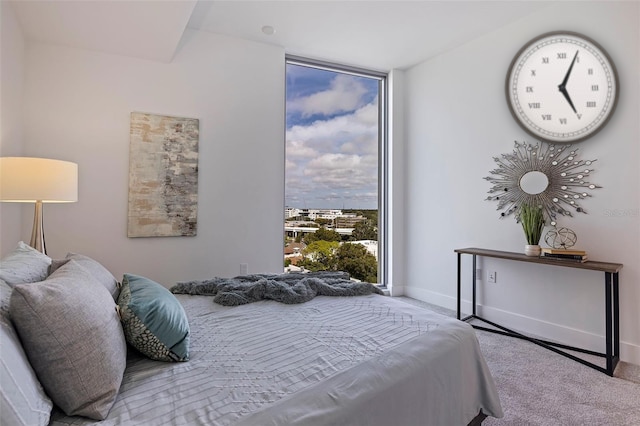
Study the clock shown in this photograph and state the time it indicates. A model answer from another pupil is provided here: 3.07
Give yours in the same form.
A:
5.04
